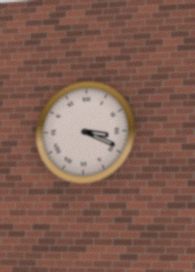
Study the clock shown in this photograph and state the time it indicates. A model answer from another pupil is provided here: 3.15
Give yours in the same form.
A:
3.19
